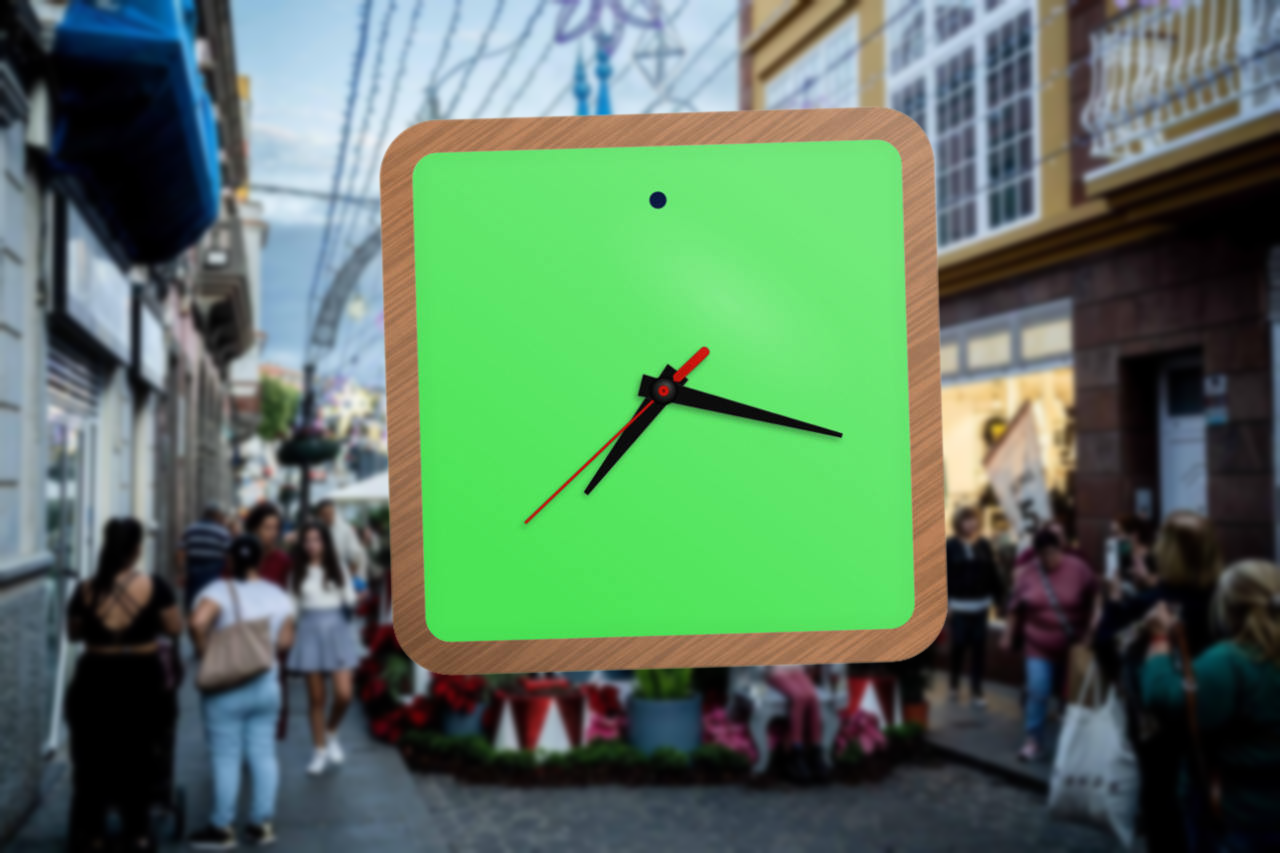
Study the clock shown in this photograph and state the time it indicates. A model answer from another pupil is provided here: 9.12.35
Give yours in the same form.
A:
7.17.38
